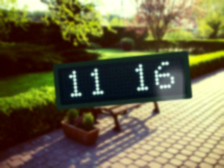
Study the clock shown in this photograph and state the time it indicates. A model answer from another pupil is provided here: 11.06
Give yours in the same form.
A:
11.16
